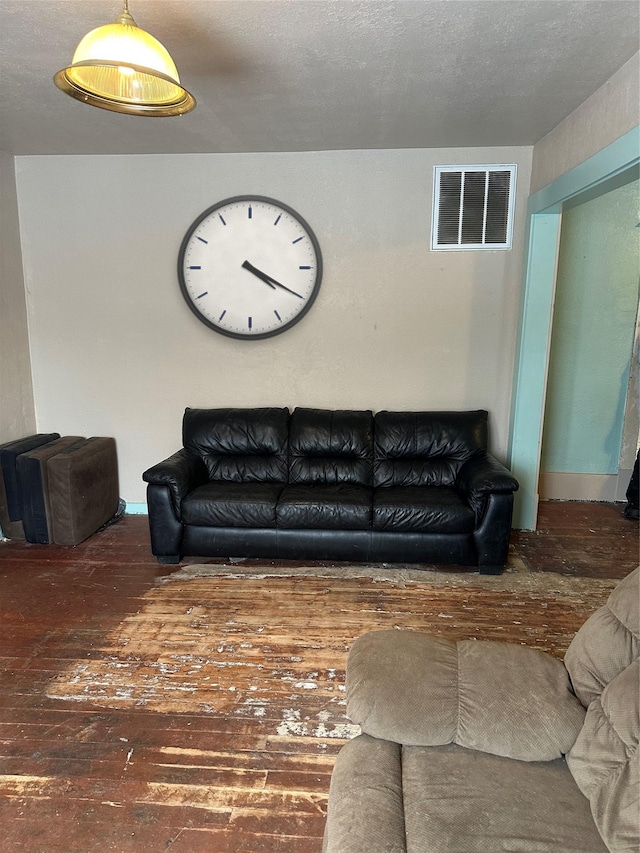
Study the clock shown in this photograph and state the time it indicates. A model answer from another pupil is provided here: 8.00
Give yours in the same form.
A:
4.20
